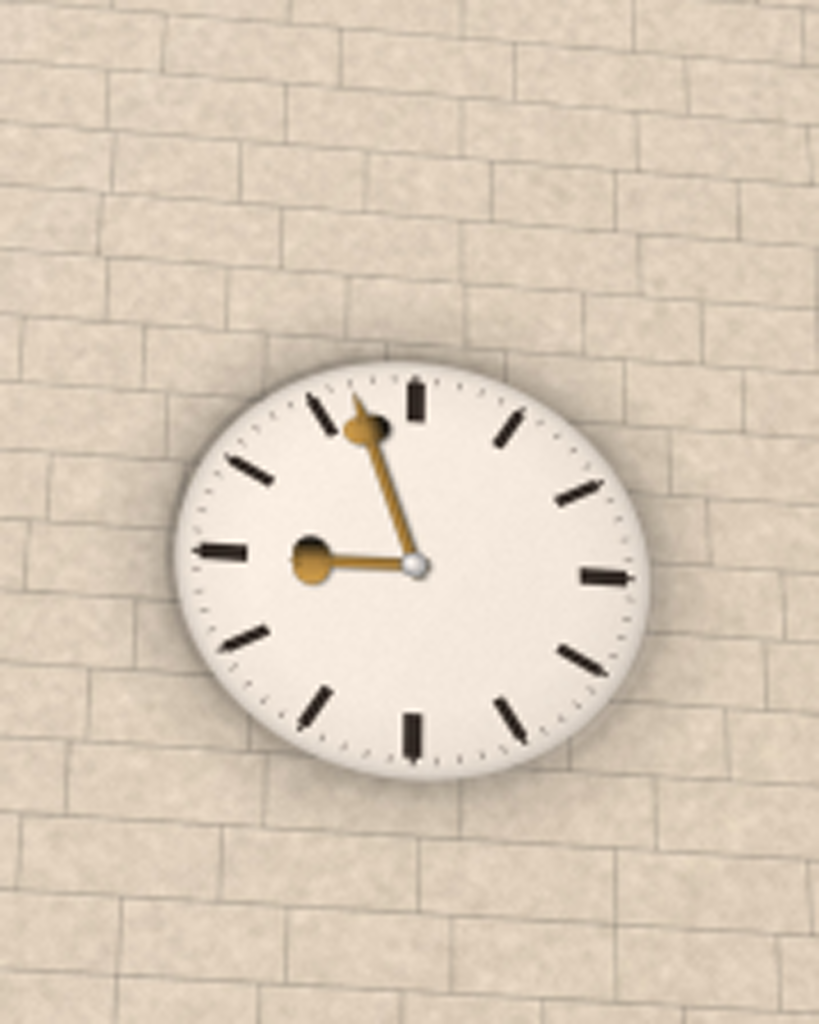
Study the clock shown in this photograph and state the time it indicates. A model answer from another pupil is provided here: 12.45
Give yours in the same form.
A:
8.57
